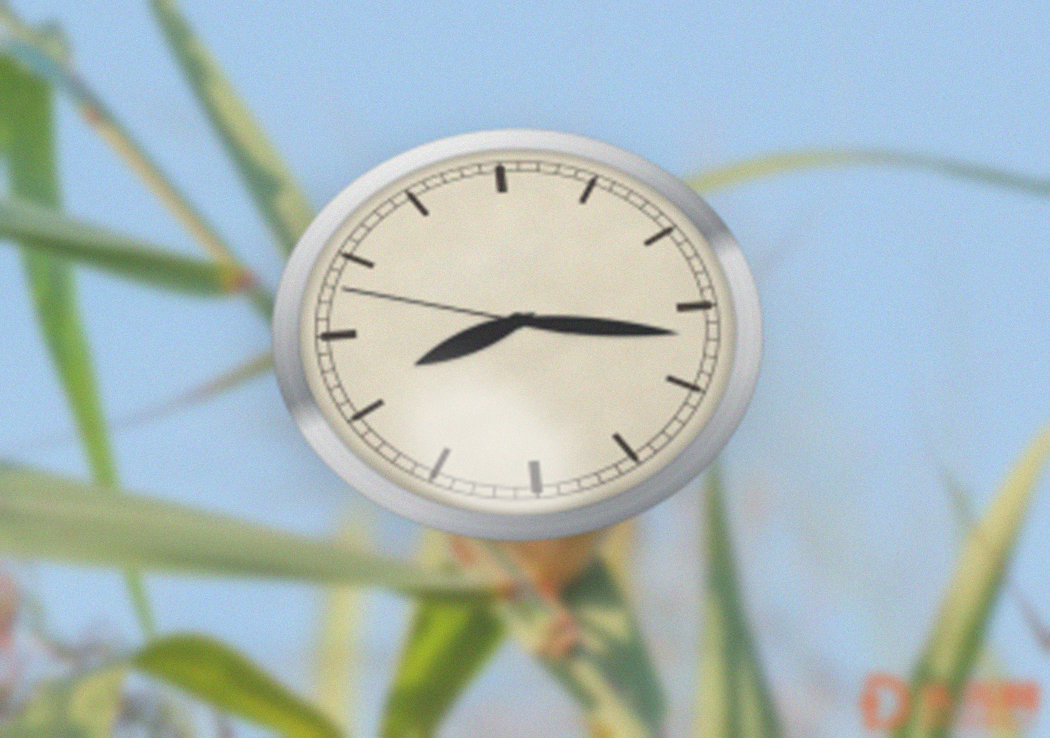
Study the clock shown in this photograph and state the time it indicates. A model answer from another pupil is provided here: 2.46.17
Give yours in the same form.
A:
8.16.48
